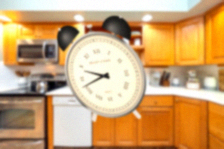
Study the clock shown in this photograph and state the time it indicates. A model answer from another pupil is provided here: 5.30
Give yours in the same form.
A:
9.42
